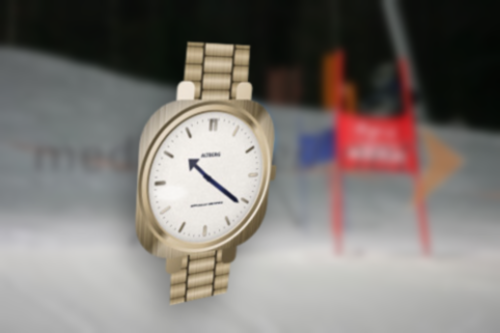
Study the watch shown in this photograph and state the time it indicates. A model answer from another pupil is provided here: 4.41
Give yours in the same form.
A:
10.21
